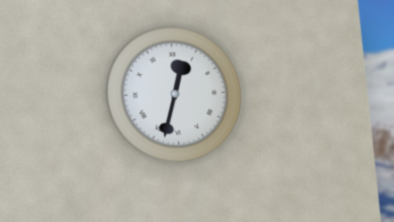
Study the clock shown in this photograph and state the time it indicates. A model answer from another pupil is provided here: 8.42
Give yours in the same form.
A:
12.33
